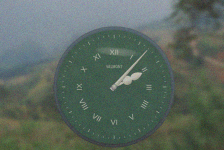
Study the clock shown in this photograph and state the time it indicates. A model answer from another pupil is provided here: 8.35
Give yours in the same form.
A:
2.07
